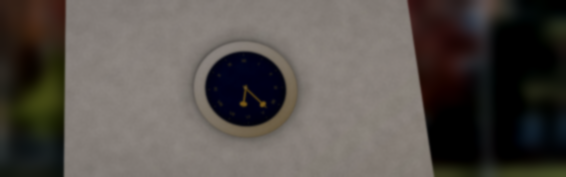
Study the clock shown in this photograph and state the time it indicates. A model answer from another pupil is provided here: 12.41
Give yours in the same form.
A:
6.23
